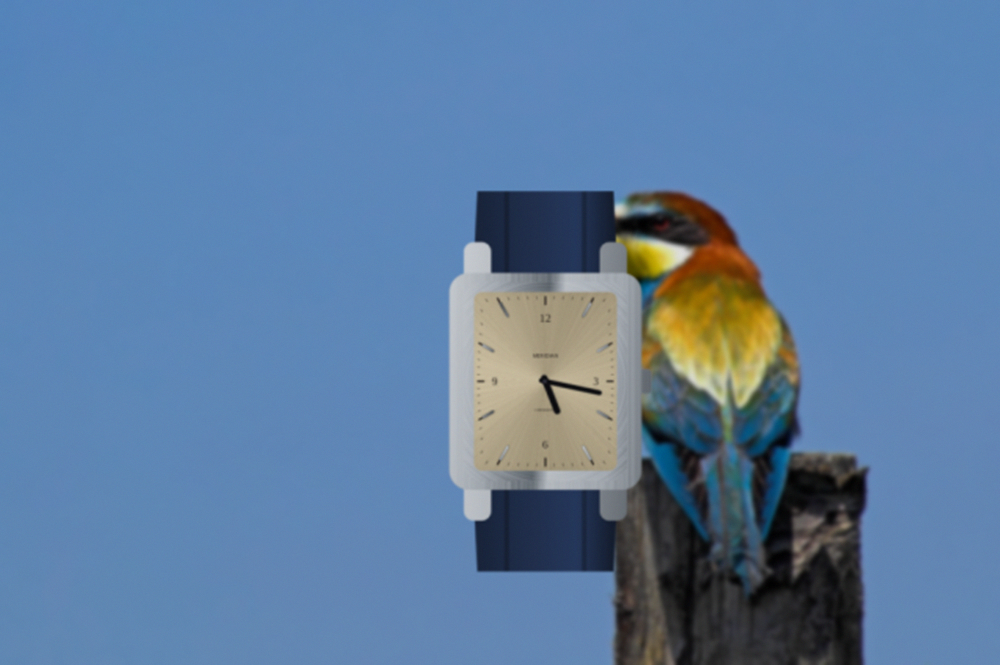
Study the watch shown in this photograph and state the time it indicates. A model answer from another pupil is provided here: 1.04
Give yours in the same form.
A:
5.17
